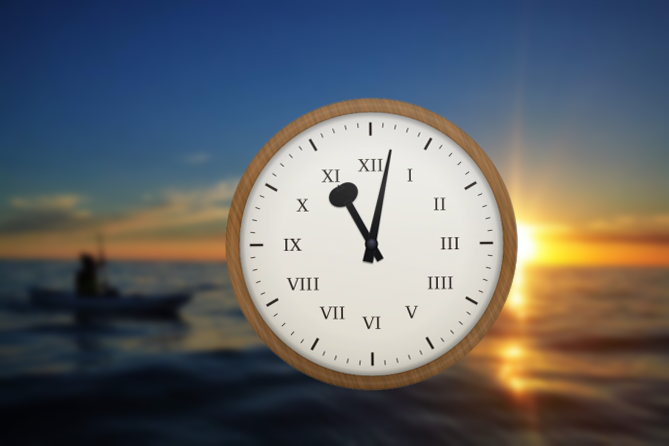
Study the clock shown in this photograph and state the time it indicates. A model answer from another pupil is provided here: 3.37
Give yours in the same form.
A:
11.02
